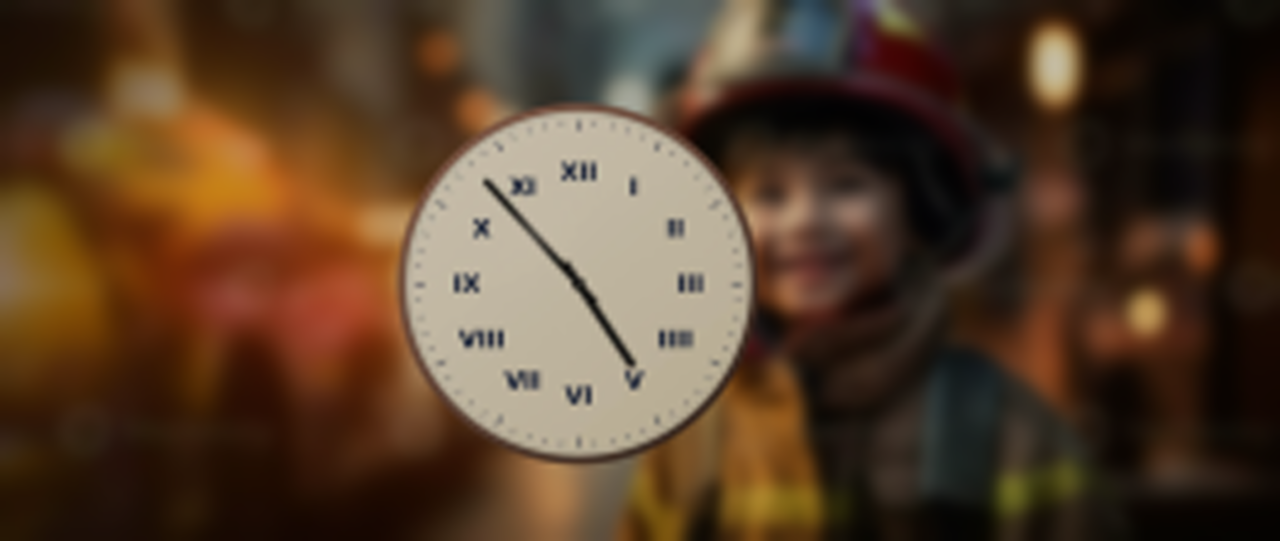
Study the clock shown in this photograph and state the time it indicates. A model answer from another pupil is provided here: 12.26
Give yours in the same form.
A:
4.53
